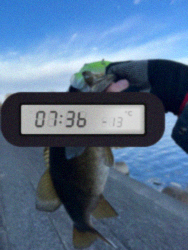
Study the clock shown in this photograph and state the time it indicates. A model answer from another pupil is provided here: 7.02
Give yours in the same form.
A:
7.36
